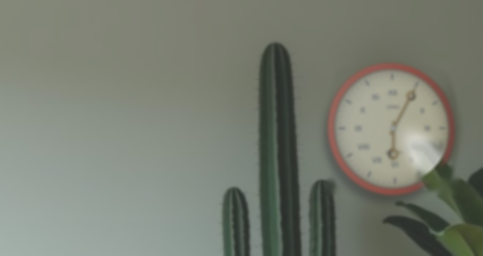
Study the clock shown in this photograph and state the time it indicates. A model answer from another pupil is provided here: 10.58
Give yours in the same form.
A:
6.05
